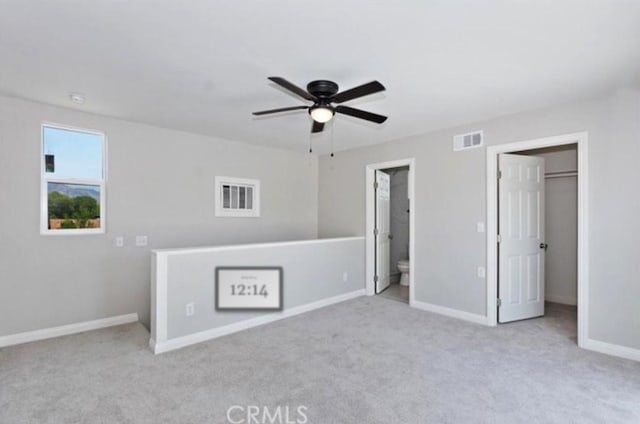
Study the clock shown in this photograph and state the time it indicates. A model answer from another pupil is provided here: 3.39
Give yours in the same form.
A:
12.14
